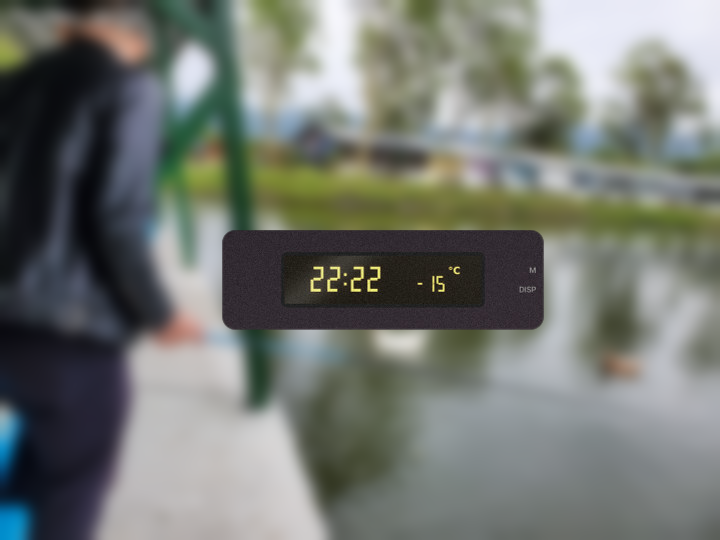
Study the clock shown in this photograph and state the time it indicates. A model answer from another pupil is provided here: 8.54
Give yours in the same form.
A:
22.22
